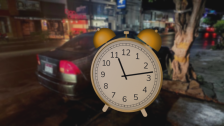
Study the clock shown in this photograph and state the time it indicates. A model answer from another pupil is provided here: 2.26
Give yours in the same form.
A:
11.13
